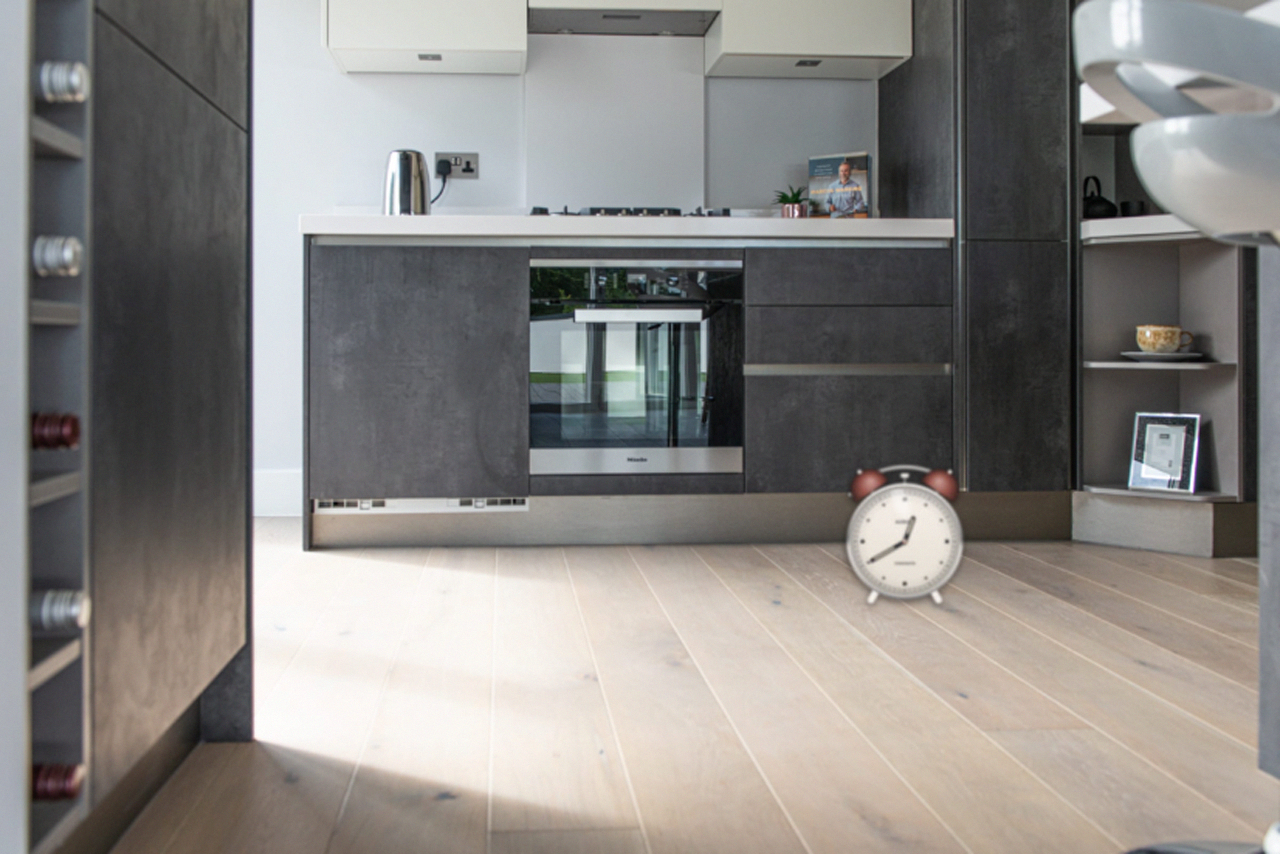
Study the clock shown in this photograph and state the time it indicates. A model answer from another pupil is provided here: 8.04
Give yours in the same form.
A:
12.40
